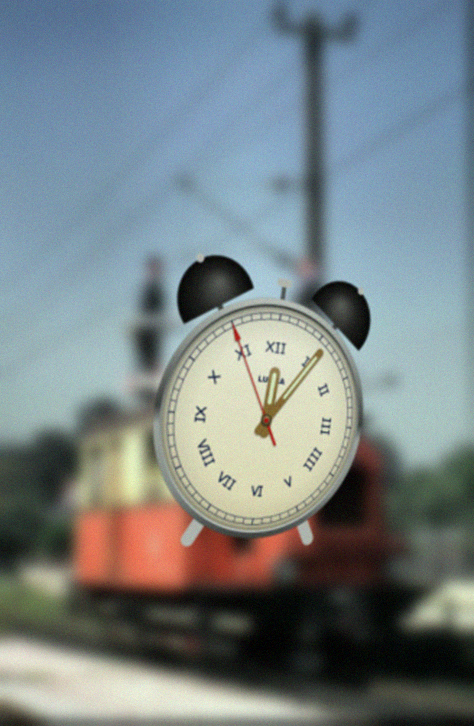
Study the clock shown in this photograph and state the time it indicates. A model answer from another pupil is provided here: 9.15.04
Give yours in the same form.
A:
12.05.55
